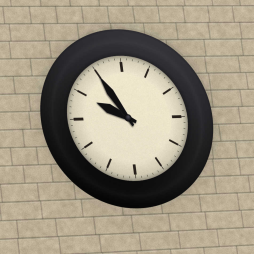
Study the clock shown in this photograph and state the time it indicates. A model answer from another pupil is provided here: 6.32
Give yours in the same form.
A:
9.55
